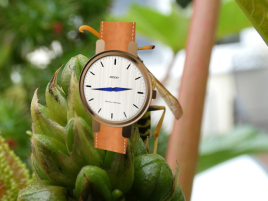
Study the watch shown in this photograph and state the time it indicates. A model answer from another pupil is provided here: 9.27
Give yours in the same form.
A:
2.44
